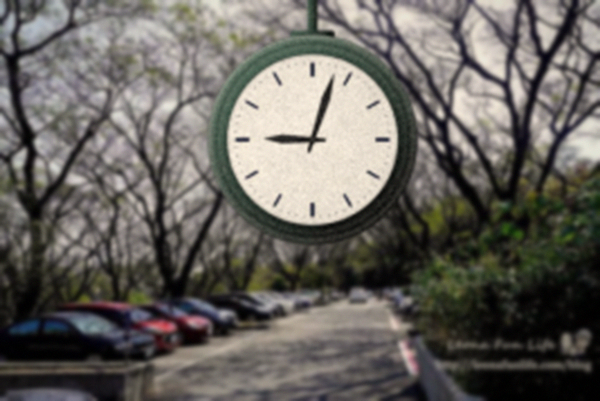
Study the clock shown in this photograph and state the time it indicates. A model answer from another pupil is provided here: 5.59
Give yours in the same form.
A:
9.03
